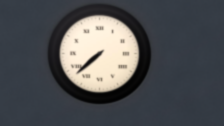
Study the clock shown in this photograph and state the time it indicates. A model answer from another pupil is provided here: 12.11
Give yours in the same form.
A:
7.38
